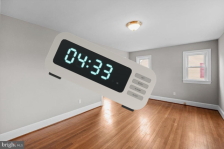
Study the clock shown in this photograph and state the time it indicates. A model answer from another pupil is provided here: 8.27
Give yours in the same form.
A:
4.33
